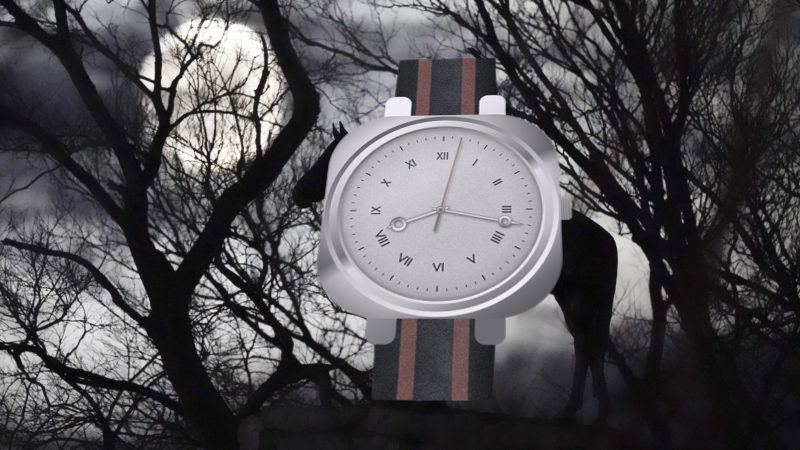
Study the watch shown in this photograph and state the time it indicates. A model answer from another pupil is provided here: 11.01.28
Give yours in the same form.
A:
8.17.02
